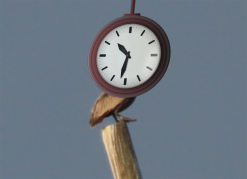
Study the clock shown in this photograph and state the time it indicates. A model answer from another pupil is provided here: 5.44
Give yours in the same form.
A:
10.32
